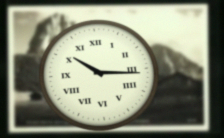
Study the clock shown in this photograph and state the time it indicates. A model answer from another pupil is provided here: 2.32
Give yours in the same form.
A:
10.16
